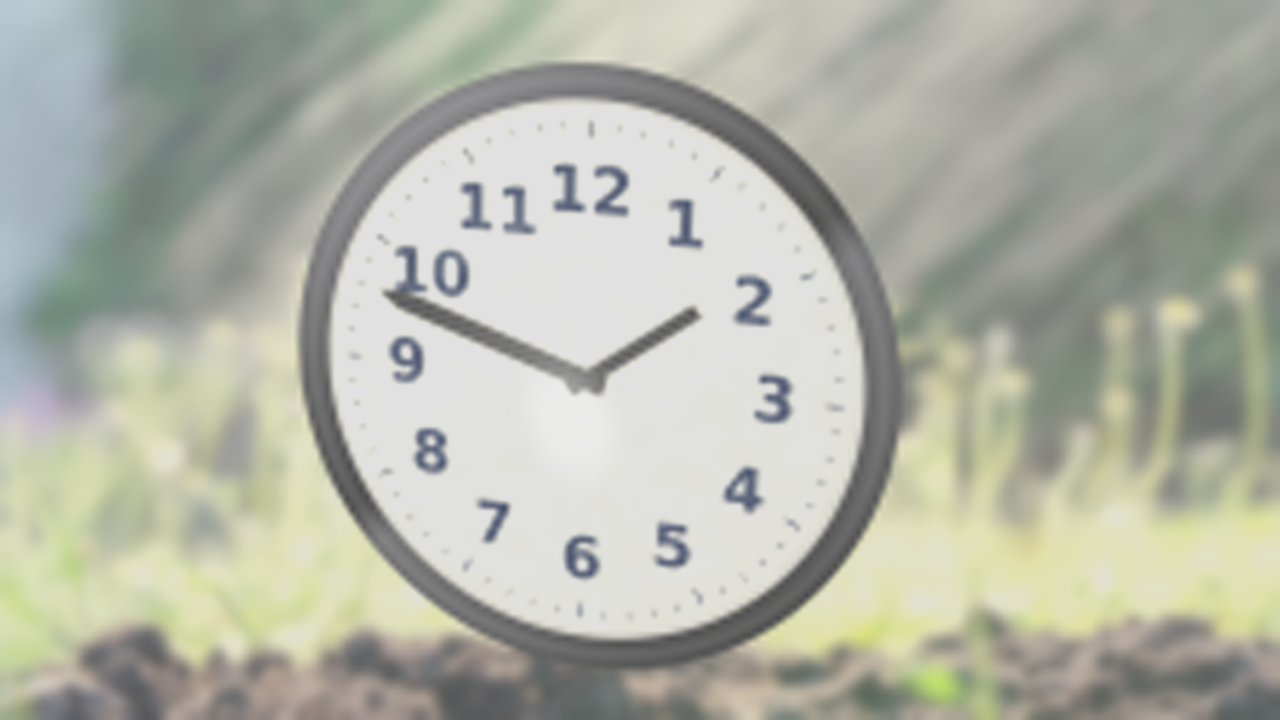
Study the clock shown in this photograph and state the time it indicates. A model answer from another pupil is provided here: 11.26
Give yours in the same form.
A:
1.48
